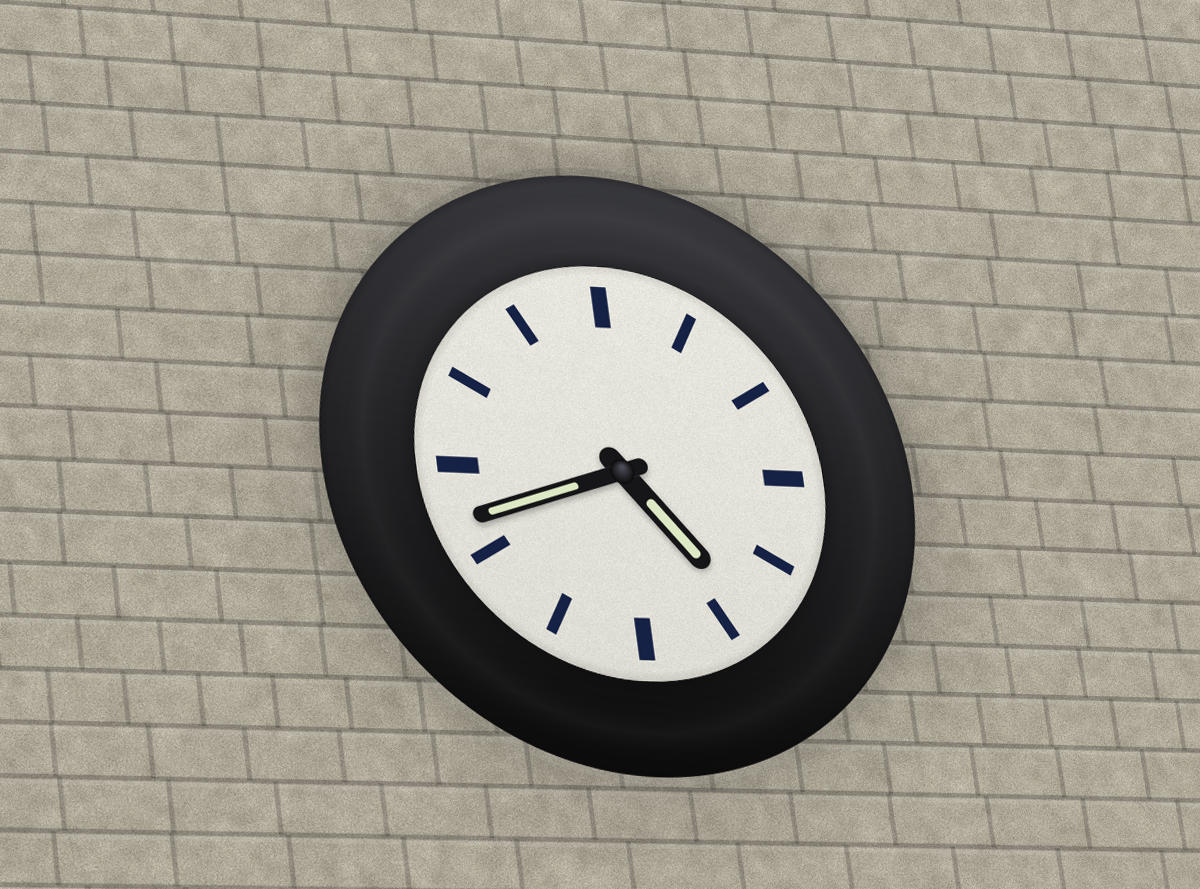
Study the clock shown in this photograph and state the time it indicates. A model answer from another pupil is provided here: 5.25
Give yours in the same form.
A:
4.42
